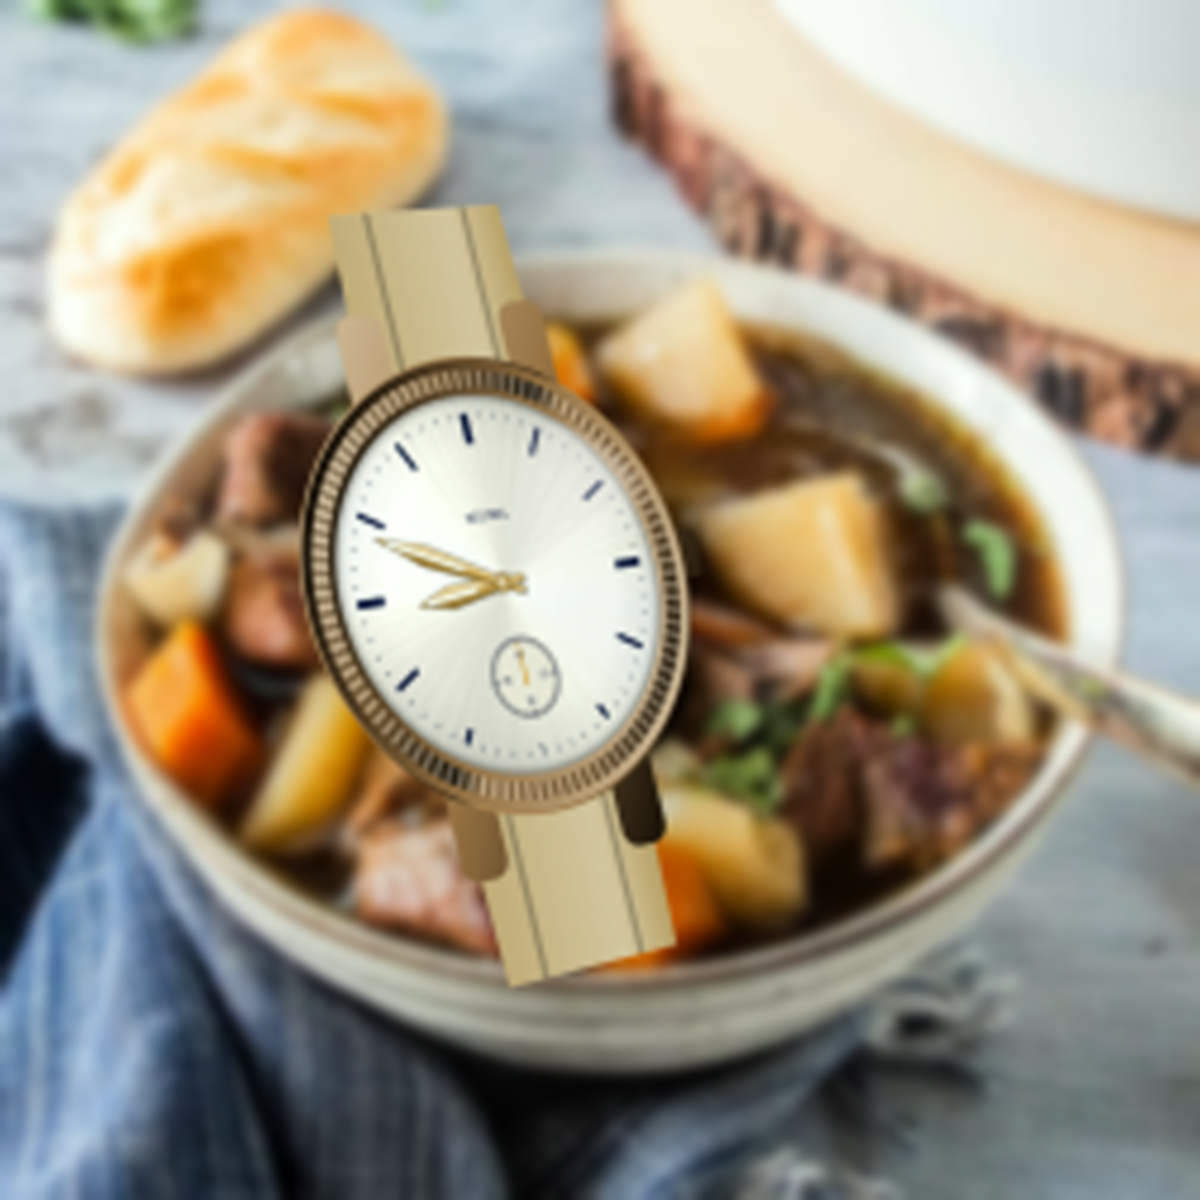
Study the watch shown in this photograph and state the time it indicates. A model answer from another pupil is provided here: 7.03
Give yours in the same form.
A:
8.49
